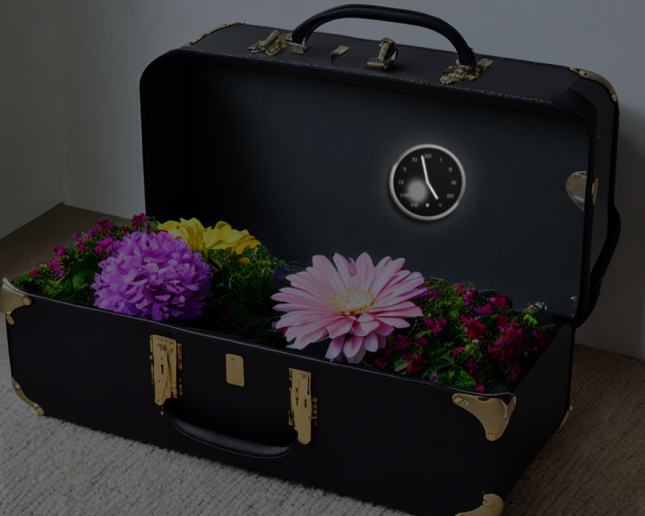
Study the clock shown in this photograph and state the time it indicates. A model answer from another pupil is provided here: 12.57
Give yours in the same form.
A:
4.58
